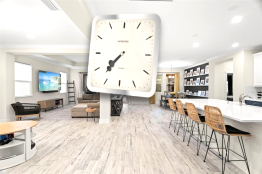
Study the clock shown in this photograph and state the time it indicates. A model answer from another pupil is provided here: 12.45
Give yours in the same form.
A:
7.37
